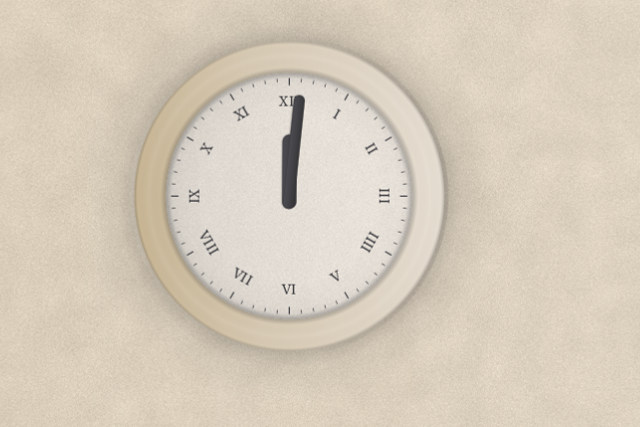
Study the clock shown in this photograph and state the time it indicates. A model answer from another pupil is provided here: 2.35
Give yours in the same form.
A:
12.01
